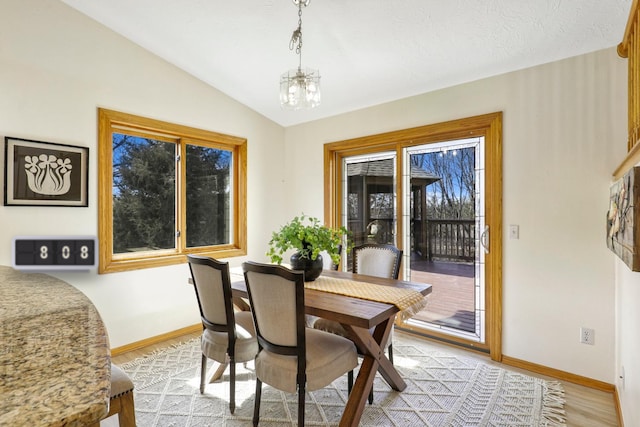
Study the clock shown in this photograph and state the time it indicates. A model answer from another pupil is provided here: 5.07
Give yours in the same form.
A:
8.08
